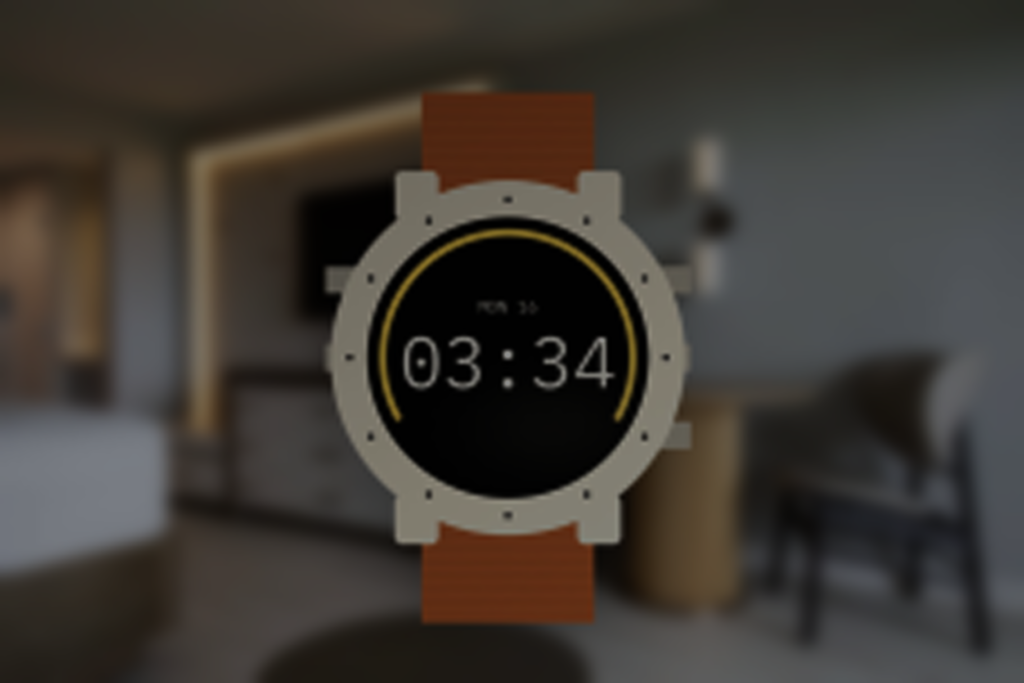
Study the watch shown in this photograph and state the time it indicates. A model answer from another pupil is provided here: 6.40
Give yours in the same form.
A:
3.34
